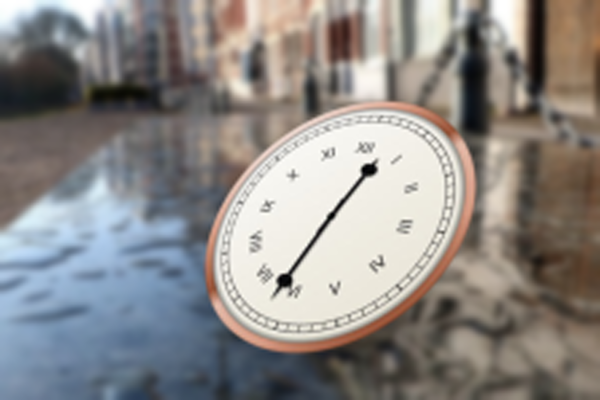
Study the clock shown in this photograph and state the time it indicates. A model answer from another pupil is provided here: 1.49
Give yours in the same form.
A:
12.32
